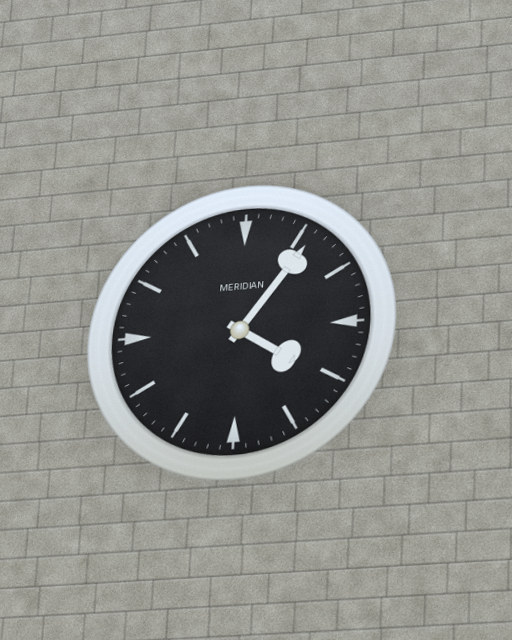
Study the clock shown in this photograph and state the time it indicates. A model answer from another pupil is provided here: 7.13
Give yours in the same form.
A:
4.06
